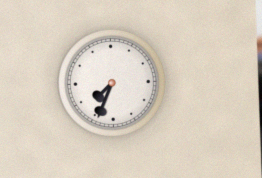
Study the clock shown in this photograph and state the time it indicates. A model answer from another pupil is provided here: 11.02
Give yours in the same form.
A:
7.34
